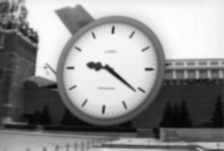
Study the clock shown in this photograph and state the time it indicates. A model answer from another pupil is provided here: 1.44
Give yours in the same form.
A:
9.21
